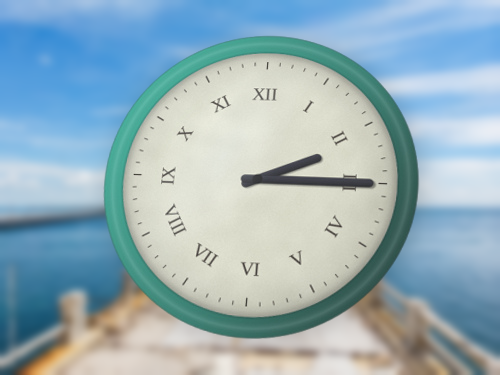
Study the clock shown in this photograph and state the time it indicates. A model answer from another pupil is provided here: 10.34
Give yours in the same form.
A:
2.15
